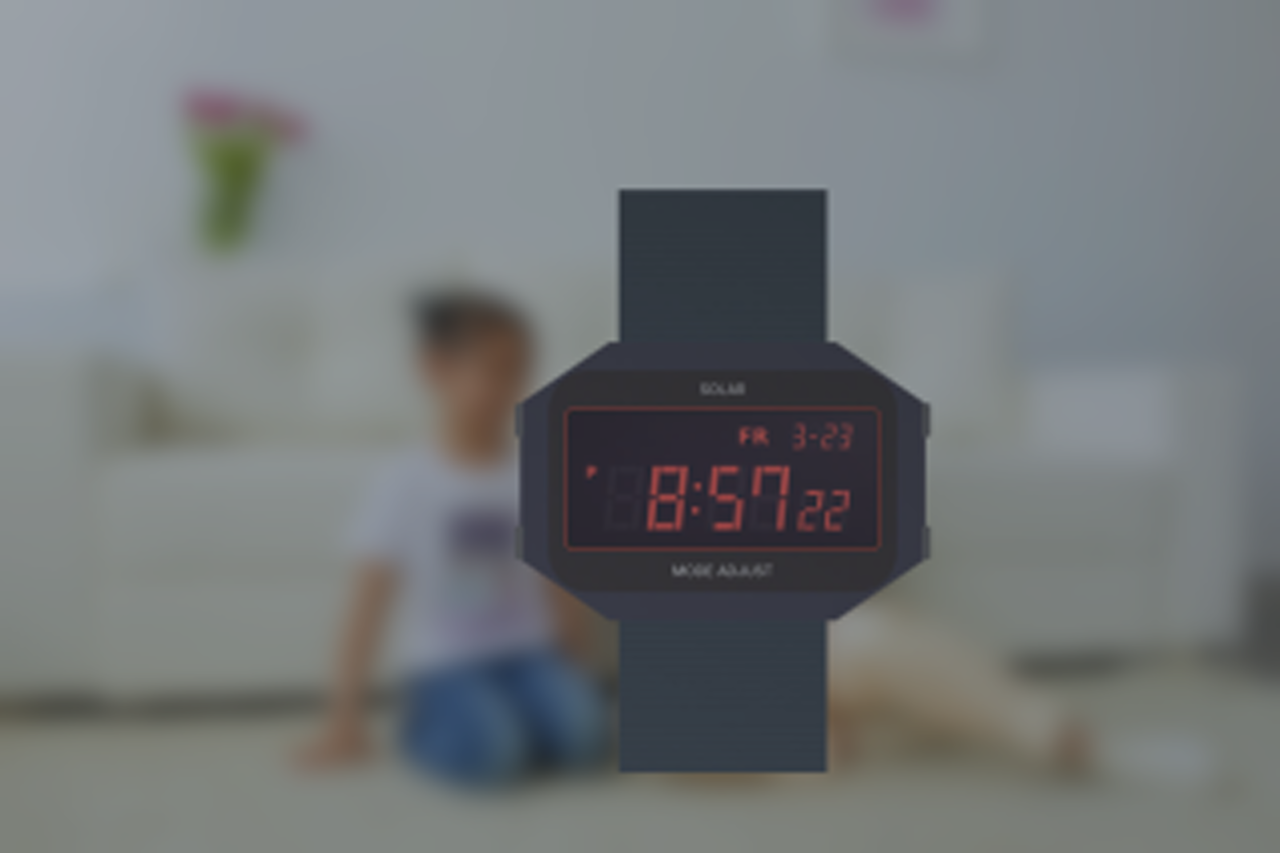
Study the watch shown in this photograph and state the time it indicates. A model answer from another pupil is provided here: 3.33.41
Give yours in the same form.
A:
8.57.22
